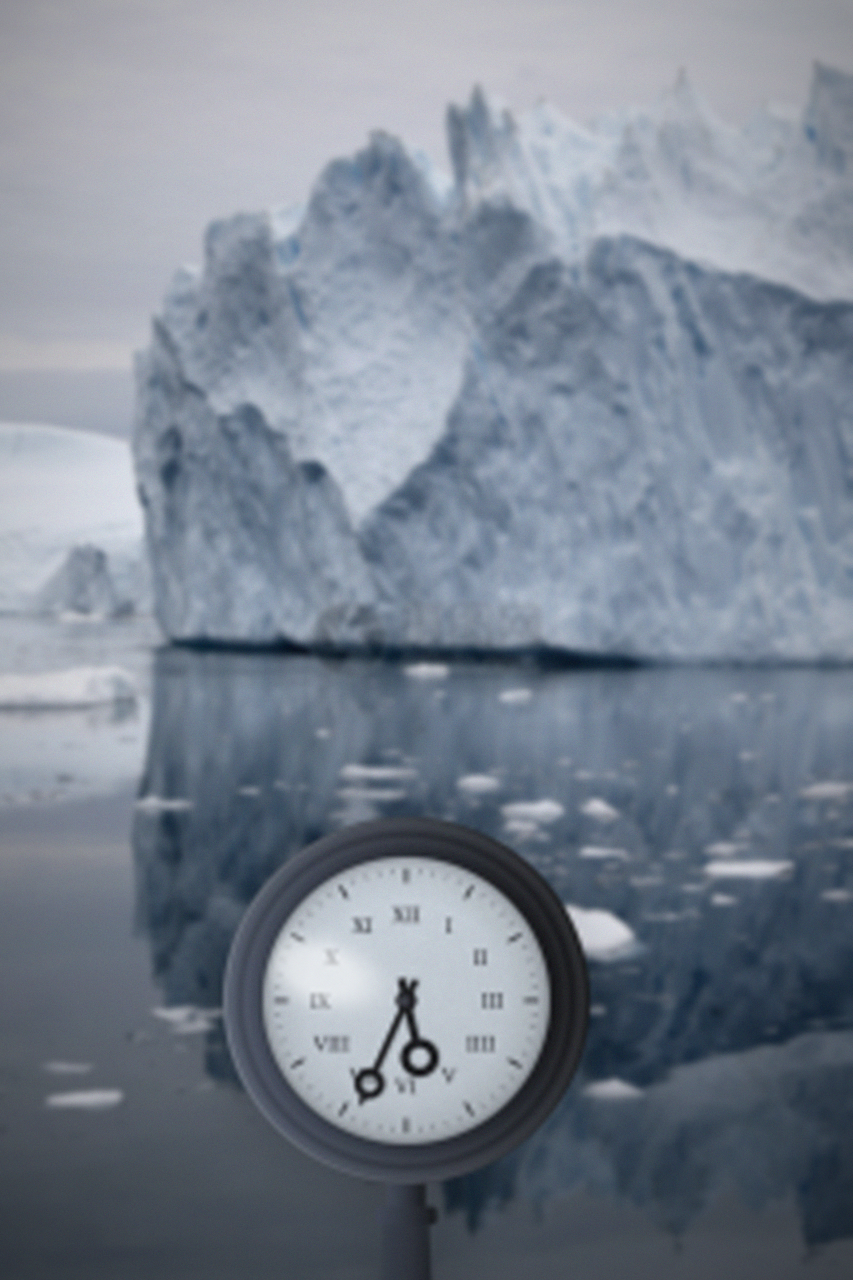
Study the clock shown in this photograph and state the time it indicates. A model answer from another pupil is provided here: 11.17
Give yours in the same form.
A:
5.34
